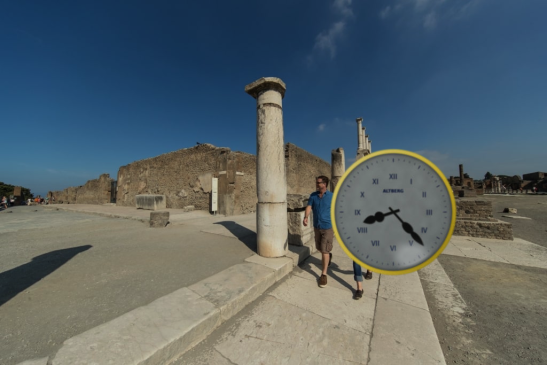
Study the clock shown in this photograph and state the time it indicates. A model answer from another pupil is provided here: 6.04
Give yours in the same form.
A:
8.23
